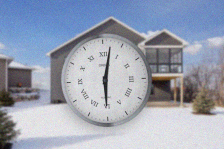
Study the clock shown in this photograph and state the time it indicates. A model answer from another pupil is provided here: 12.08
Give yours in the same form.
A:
6.02
